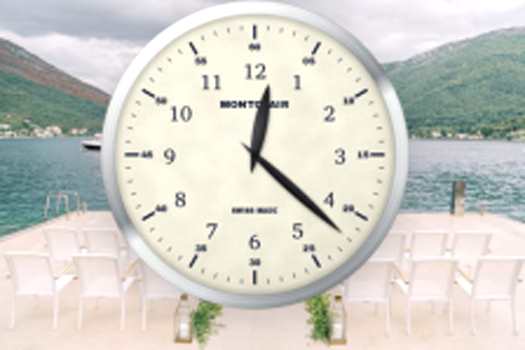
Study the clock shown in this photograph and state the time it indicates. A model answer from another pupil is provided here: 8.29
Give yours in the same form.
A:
12.22
